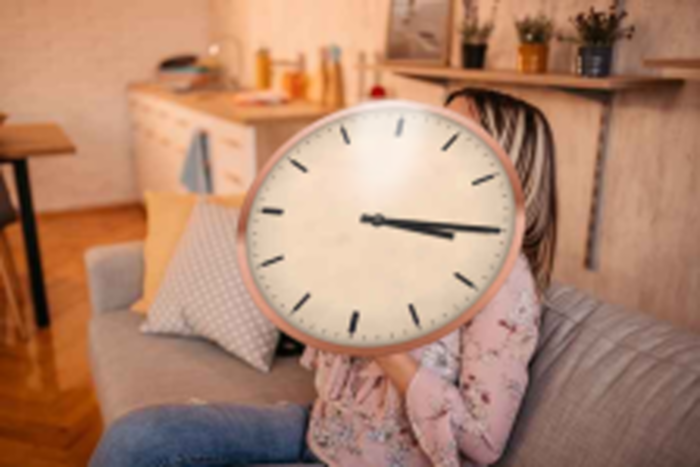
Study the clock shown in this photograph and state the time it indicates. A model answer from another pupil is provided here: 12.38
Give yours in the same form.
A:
3.15
